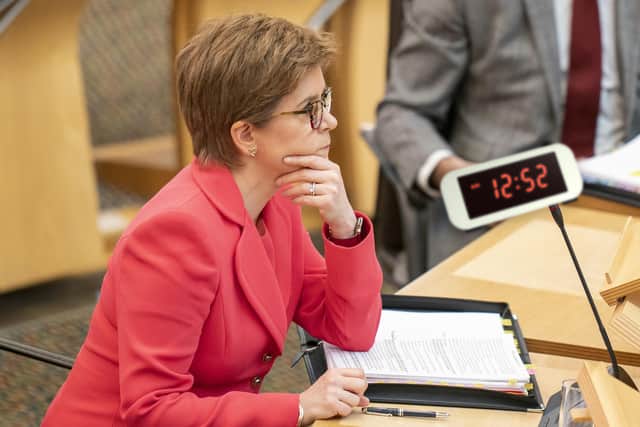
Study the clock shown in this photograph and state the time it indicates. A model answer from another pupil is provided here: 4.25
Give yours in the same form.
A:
12.52
